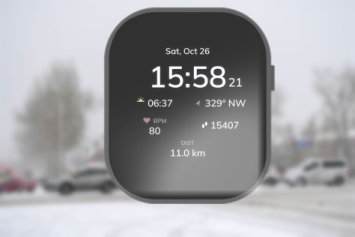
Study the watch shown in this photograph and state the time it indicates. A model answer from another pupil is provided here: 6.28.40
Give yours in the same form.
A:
15.58.21
